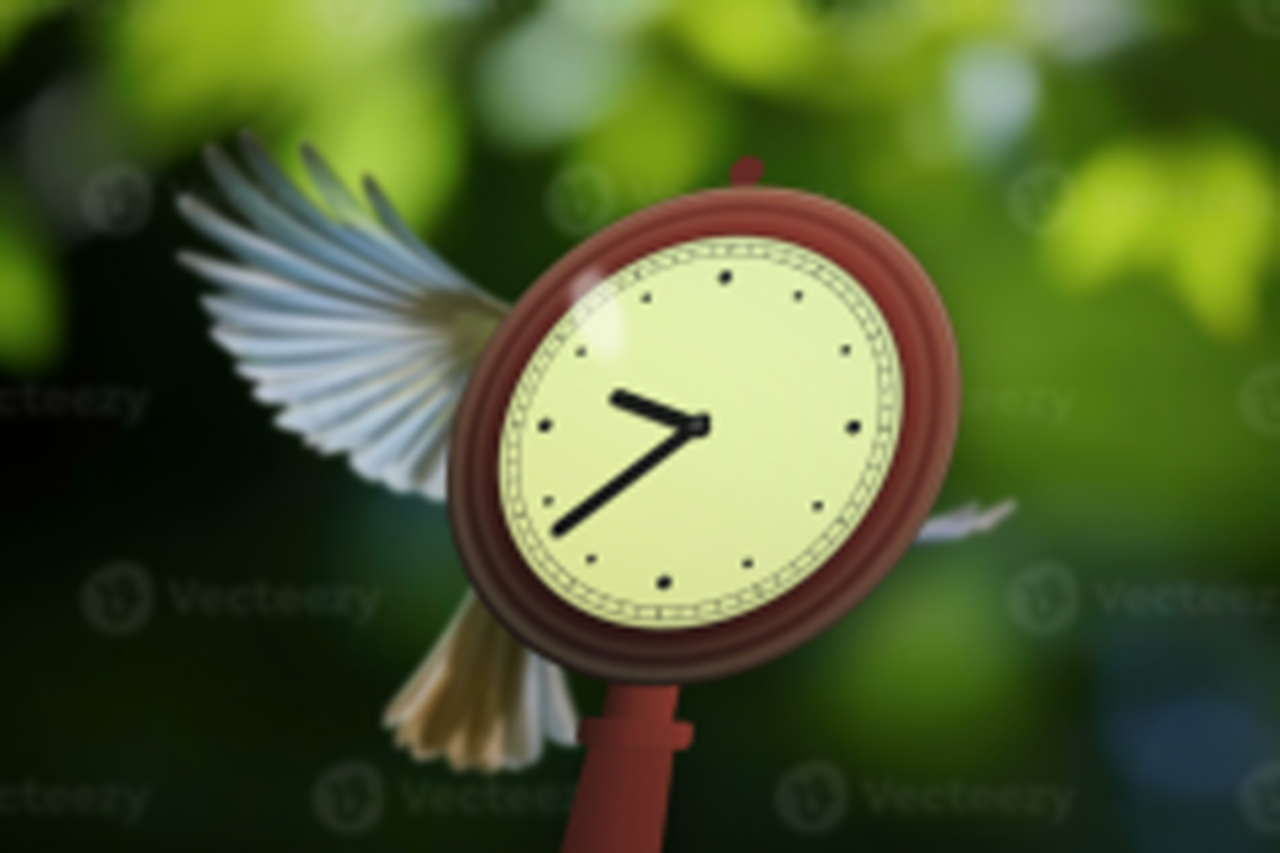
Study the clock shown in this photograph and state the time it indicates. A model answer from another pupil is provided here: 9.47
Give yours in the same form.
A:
9.38
